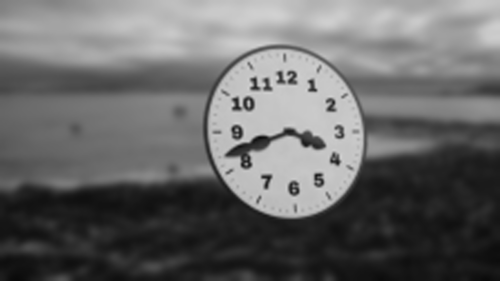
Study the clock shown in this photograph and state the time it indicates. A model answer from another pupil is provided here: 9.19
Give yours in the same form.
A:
3.42
